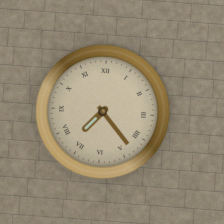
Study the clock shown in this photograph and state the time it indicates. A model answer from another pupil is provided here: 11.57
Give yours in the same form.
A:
7.23
